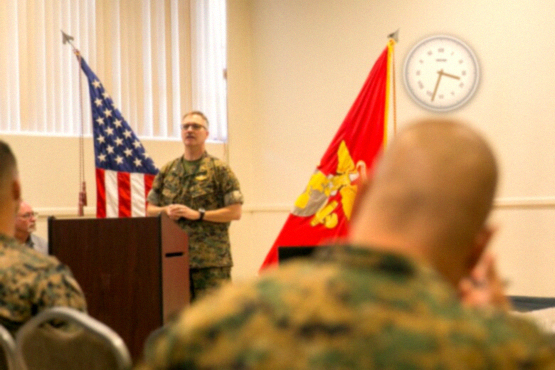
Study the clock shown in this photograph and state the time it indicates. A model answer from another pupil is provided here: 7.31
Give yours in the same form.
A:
3.33
